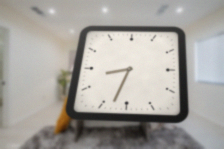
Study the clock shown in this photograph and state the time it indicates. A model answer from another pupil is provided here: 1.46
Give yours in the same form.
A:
8.33
